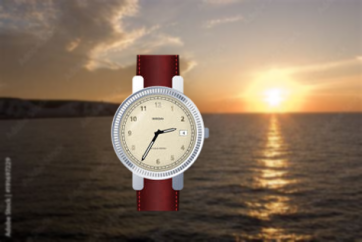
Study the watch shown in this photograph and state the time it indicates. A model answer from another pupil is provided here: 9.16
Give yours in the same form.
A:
2.35
